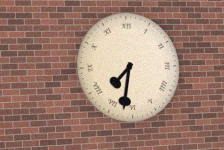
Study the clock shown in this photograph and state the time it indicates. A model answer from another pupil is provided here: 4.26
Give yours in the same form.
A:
7.32
